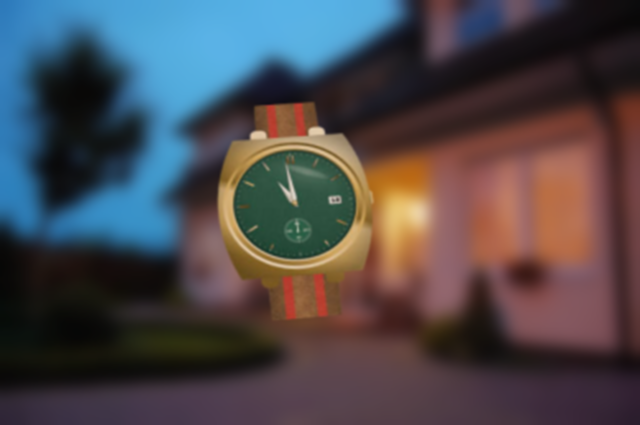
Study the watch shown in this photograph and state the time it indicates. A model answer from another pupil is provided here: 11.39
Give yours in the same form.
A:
10.59
